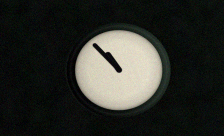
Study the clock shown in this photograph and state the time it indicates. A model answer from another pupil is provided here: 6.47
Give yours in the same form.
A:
10.53
